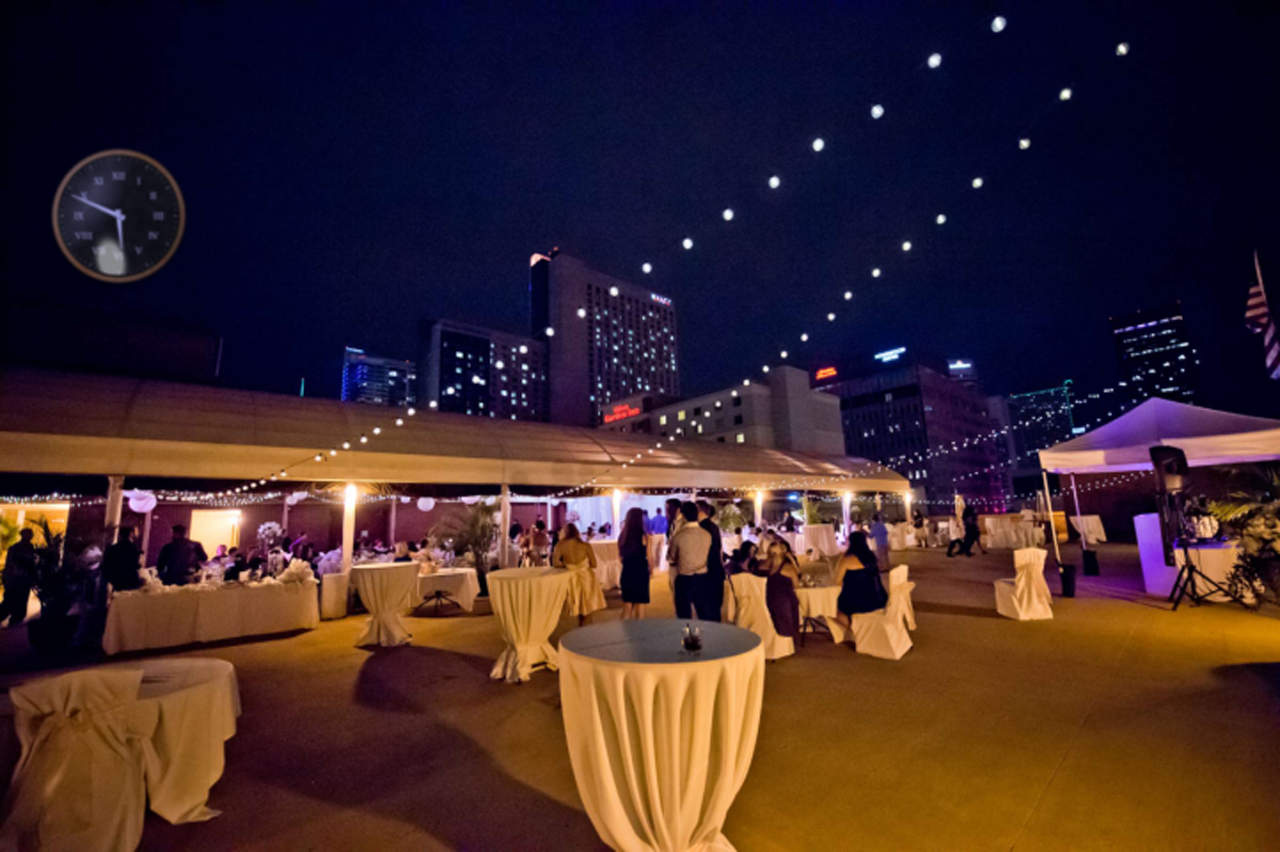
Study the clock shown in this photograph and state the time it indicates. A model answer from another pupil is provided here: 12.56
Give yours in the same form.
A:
5.49
